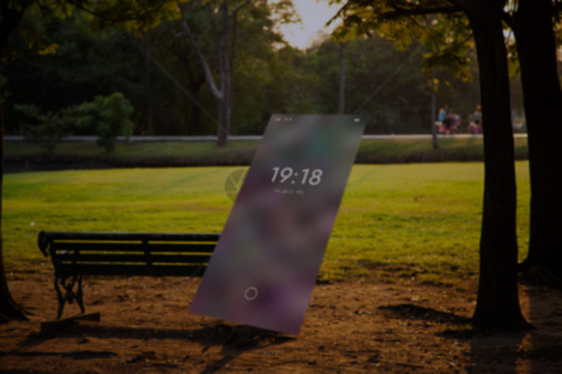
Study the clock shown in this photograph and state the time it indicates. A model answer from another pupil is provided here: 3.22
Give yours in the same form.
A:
19.18
